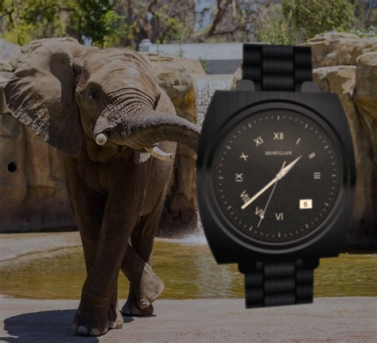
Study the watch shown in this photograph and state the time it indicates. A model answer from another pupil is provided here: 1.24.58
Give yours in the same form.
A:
1.38.34
